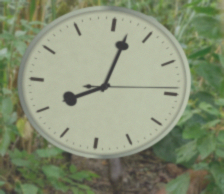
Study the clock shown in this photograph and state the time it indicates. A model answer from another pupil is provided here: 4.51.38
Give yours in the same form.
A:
8.02.14
